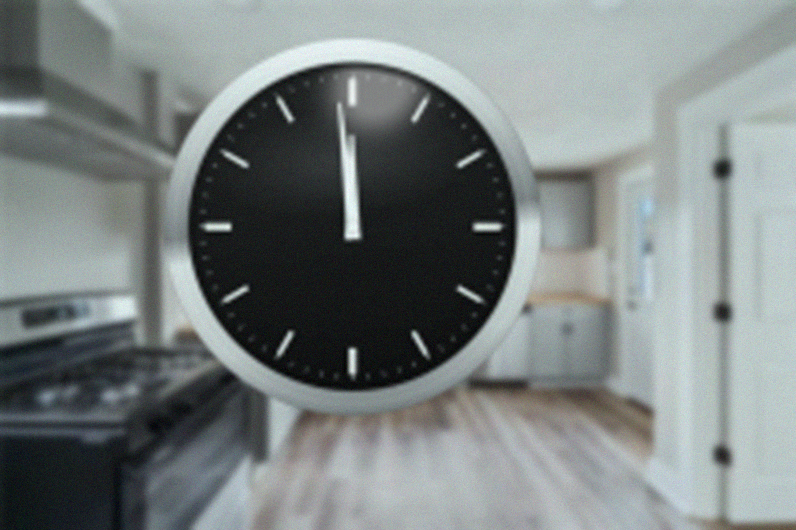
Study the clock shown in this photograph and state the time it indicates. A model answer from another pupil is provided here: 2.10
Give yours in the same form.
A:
11.59
